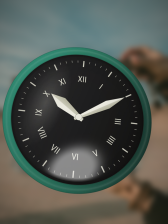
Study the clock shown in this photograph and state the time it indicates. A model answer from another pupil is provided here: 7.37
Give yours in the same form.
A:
10.10
